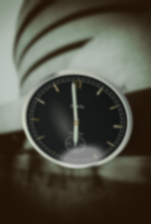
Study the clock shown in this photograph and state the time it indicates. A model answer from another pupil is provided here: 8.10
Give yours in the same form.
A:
5.59
